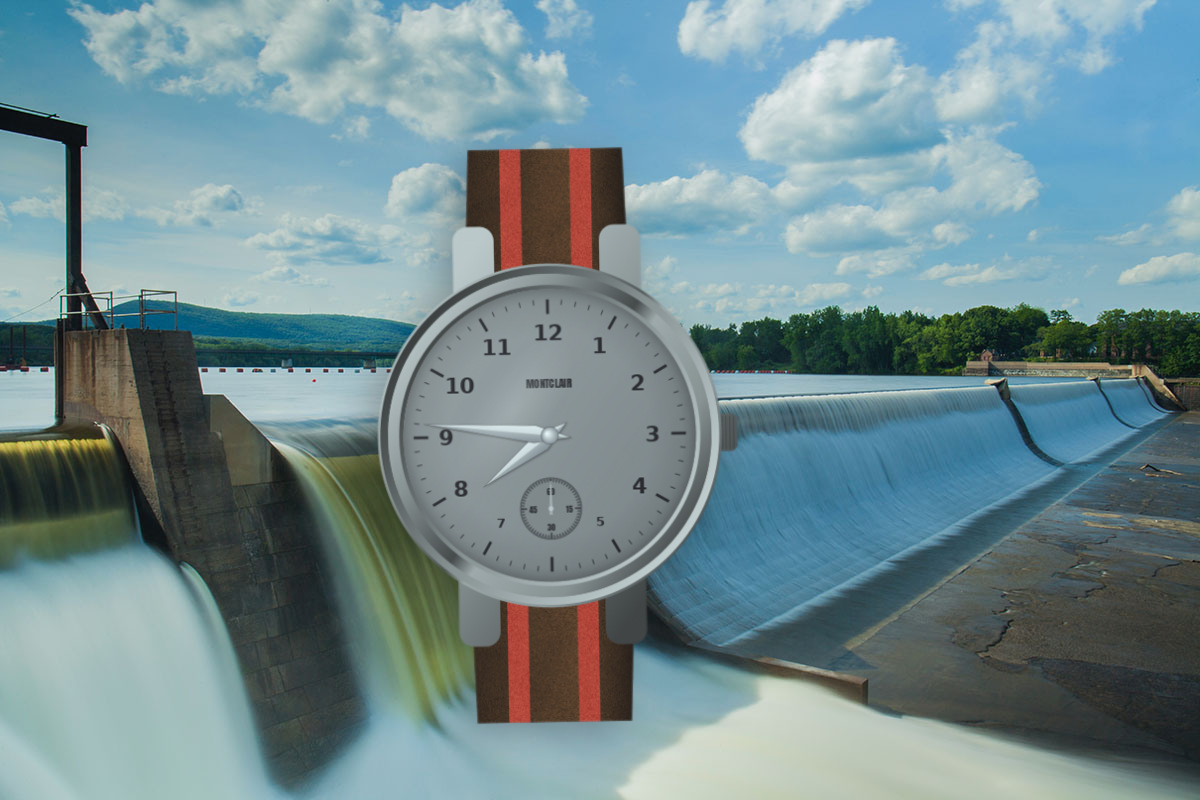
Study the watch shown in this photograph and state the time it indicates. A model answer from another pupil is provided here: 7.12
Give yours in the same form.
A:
7.46
